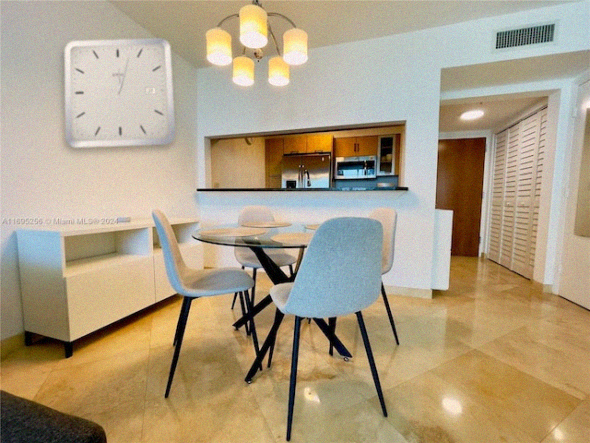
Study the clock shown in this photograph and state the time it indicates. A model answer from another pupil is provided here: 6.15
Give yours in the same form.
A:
12.03
